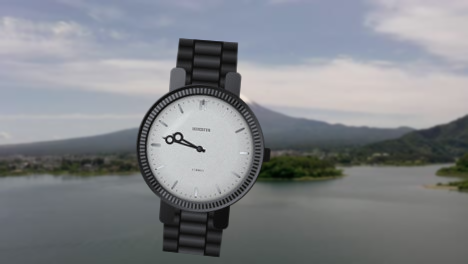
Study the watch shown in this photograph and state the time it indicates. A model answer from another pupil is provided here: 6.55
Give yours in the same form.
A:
9.47
